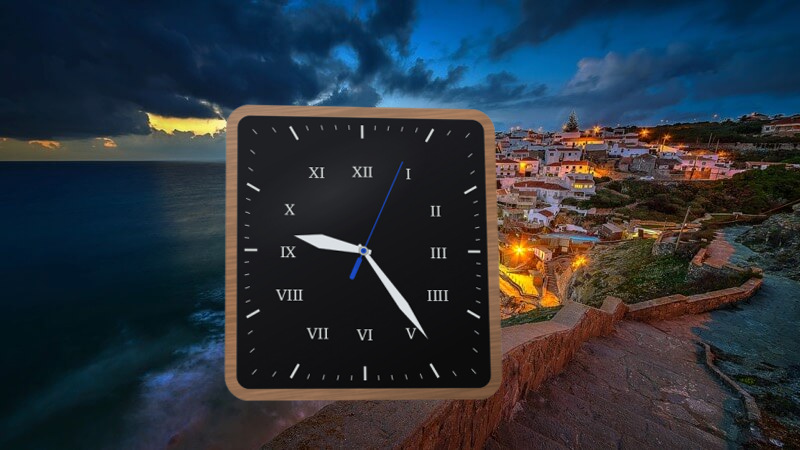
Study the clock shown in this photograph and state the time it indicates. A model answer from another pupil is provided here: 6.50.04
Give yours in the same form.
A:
9.24.04
